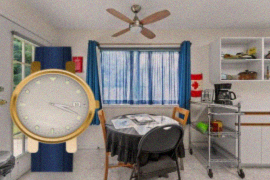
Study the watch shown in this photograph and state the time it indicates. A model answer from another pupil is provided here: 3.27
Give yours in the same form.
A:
3.19
